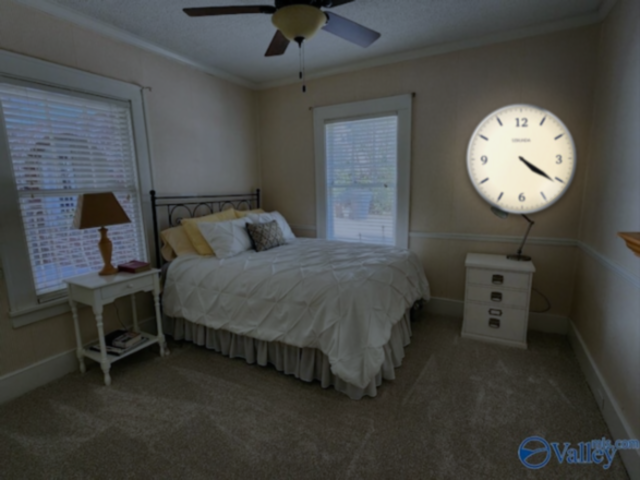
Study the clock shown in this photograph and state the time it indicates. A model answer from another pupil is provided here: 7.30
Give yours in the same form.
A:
4.21
